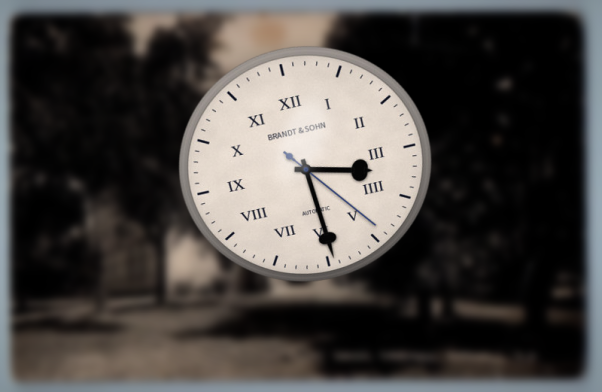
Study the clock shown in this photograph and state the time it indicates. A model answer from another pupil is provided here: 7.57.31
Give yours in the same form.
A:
3.29.24
